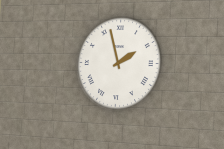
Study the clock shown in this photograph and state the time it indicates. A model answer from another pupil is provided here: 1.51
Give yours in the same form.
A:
1.57
